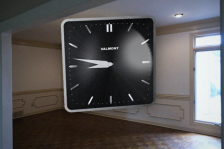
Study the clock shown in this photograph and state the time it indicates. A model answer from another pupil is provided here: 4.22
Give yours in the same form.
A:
8.47
